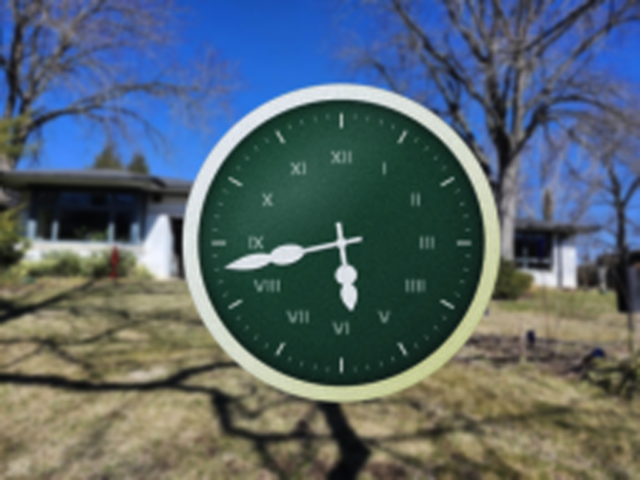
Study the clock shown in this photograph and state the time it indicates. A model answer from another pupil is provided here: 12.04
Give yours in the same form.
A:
5.43
